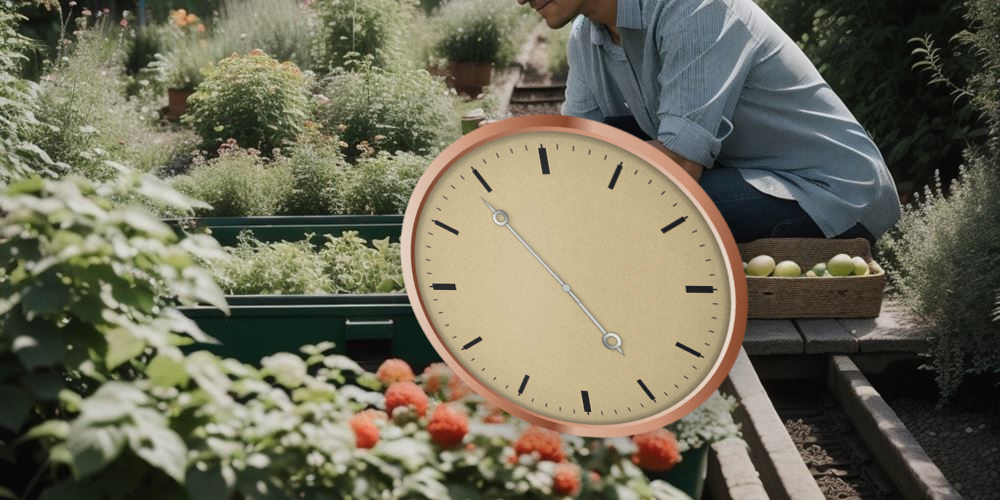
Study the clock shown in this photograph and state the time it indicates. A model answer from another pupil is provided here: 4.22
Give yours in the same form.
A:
4.54
